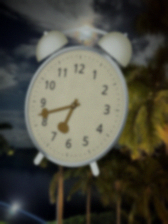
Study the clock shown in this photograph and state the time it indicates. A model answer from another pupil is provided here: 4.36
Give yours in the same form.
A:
6.42
